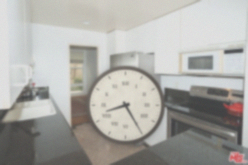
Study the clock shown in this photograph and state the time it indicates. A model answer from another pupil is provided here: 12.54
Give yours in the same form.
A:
8.25
